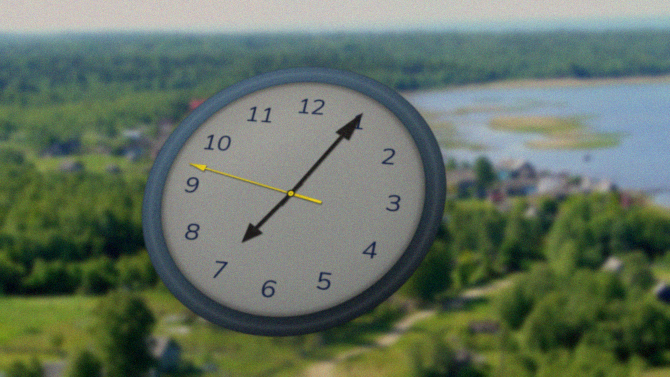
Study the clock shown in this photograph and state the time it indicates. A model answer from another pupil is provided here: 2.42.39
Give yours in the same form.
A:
7.04.47
